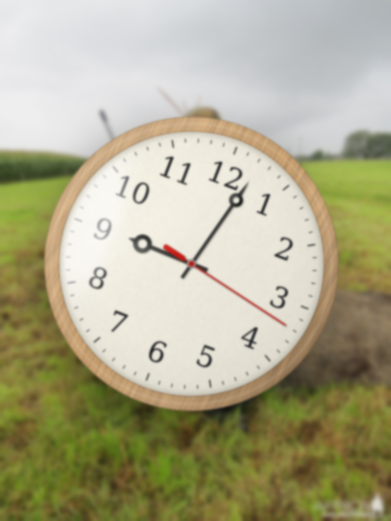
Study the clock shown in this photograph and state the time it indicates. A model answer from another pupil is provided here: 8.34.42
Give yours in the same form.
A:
9.02.17
